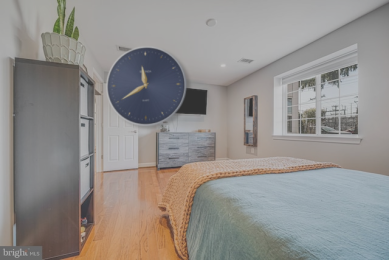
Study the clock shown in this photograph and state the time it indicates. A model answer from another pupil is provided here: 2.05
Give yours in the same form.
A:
11.40
